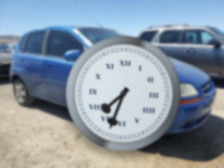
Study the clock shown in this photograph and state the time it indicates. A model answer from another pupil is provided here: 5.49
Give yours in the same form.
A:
7.33
